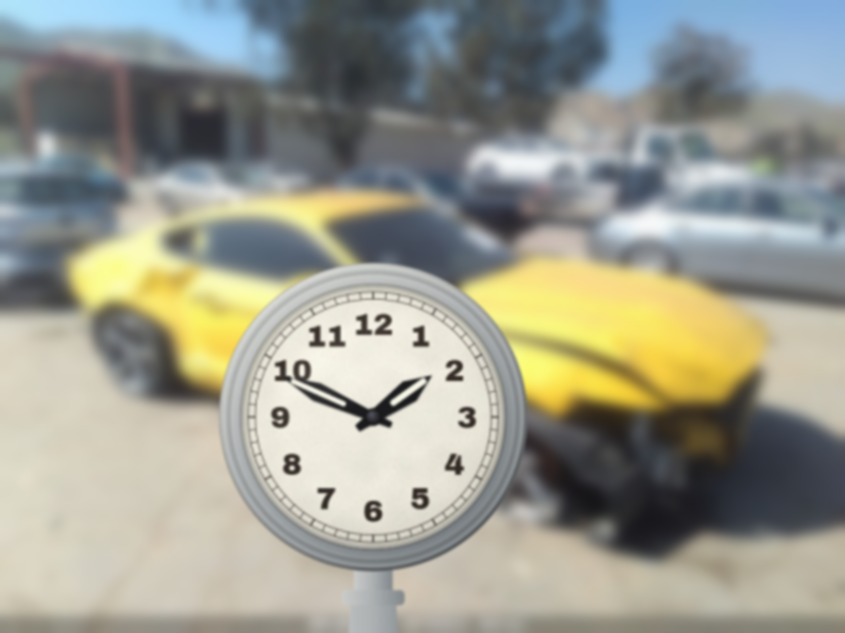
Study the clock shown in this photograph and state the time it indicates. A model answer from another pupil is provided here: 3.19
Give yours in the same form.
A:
1.49
